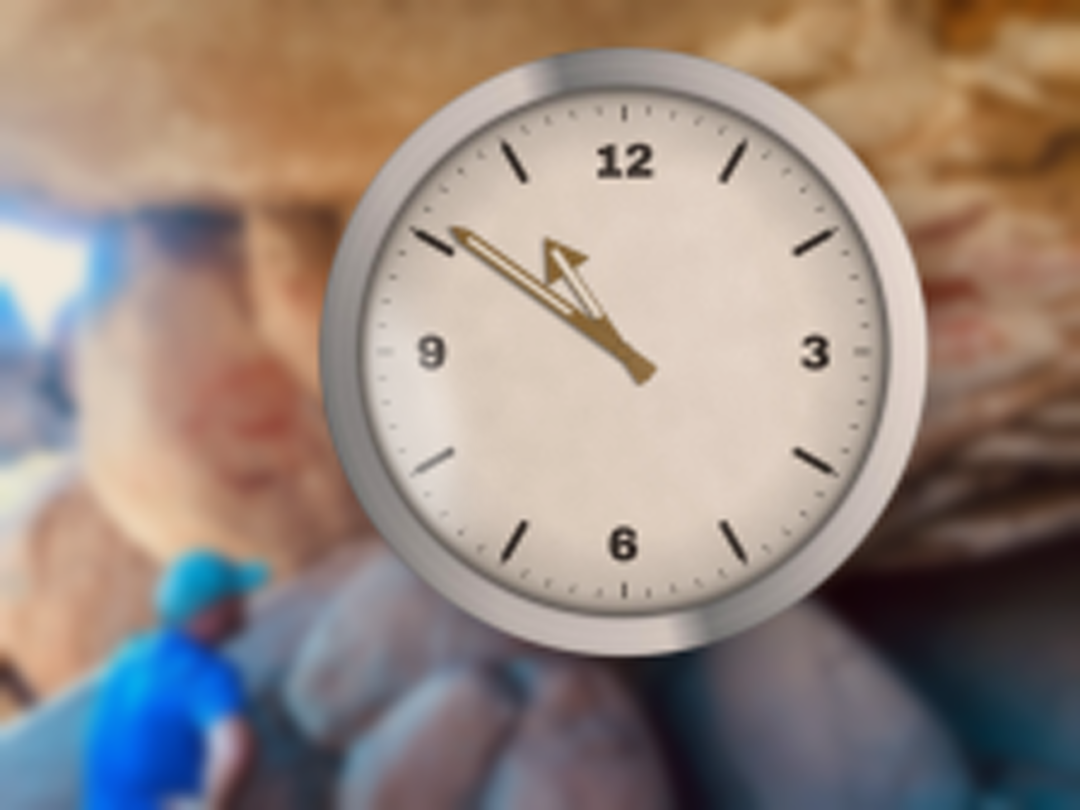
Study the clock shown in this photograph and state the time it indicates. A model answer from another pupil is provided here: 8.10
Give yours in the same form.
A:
10.51
